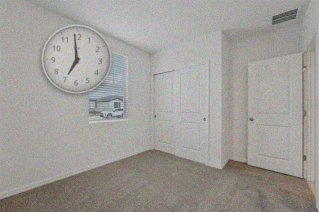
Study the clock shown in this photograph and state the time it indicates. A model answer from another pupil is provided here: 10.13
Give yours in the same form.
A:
6.59
